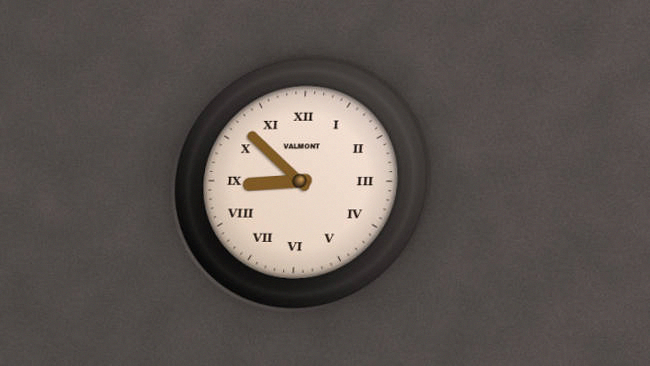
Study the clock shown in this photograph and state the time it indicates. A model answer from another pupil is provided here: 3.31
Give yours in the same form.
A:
8.52
